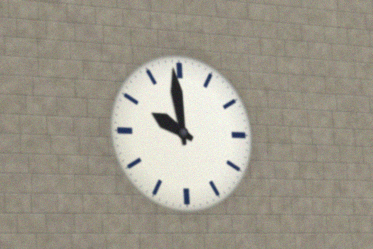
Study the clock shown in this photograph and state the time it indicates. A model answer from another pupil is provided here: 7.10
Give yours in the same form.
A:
9.59
